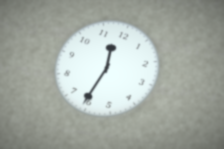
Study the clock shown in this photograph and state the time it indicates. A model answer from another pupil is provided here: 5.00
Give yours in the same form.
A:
11.31
